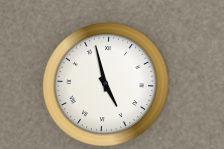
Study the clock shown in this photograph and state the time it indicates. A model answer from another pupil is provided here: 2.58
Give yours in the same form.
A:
4.57
